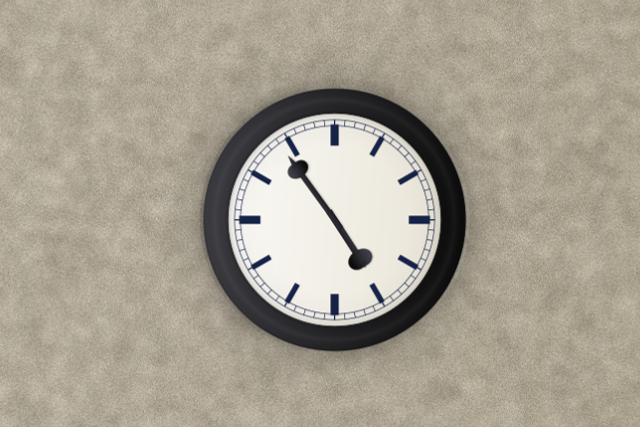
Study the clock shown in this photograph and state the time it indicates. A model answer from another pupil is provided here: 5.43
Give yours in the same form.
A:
4.54
